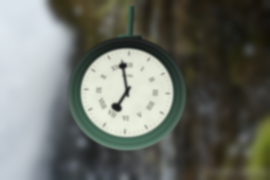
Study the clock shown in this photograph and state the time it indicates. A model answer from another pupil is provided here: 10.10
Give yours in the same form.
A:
6.58
